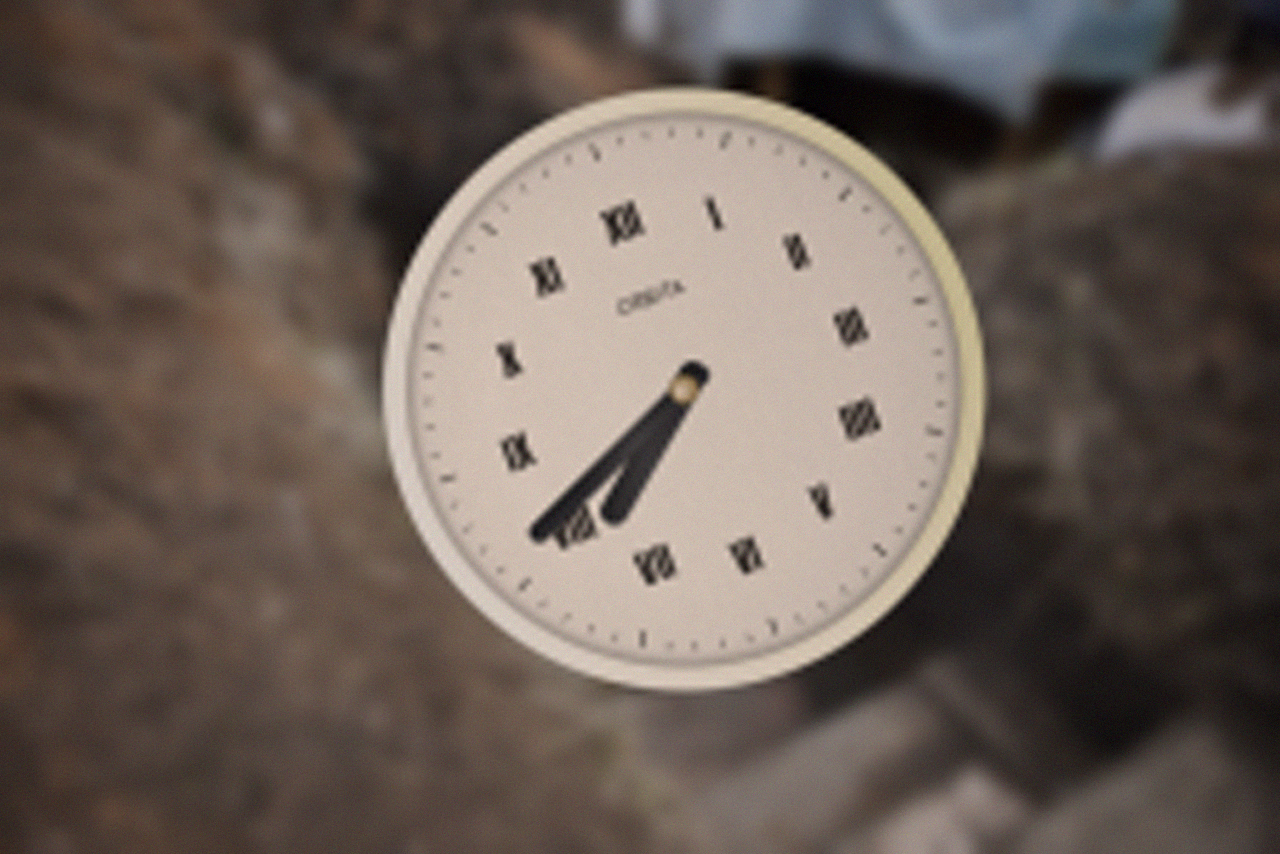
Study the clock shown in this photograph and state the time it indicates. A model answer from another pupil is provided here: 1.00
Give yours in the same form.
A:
7.41
